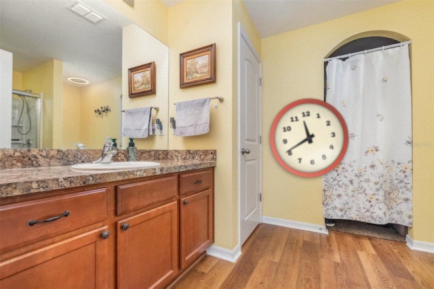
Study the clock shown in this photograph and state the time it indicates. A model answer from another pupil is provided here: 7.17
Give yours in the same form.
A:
11.41
